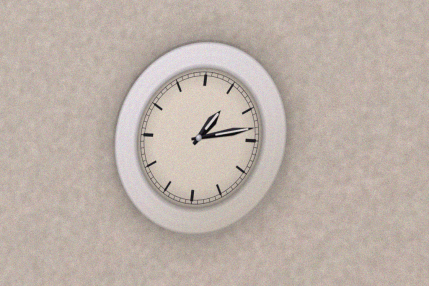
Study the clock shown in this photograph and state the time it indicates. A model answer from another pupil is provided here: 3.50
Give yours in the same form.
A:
1.13
